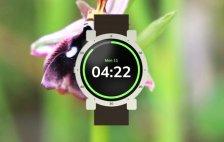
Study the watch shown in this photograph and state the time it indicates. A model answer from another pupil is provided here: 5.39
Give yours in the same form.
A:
4.22
